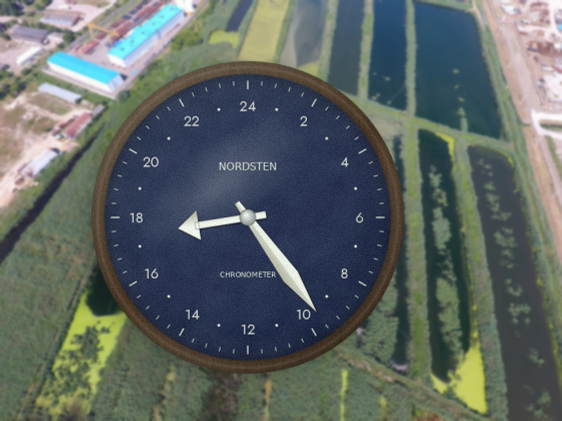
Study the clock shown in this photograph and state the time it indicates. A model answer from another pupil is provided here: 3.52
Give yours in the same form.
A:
17.24
